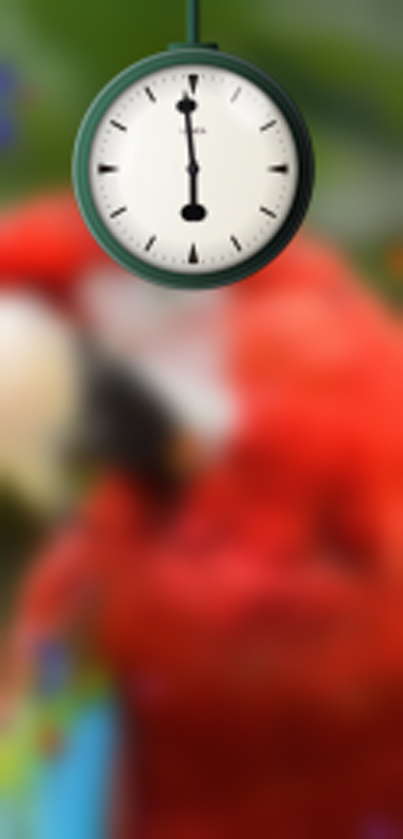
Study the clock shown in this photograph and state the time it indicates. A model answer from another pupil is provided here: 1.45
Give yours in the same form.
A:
5.59
